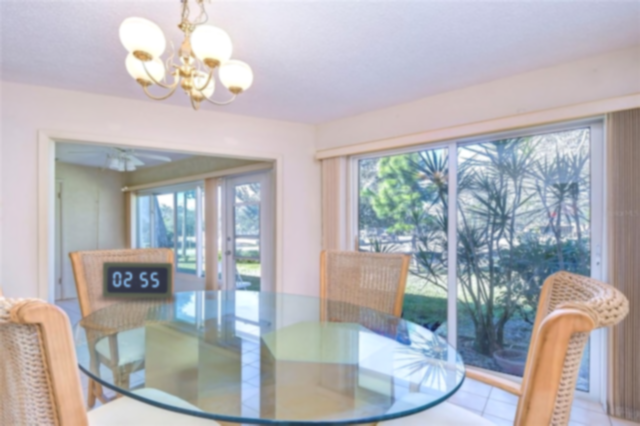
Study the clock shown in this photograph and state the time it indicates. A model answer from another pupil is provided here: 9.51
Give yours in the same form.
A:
2.55
